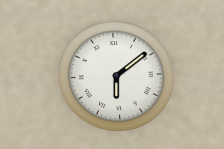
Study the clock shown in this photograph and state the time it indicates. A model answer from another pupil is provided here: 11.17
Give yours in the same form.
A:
6.09
